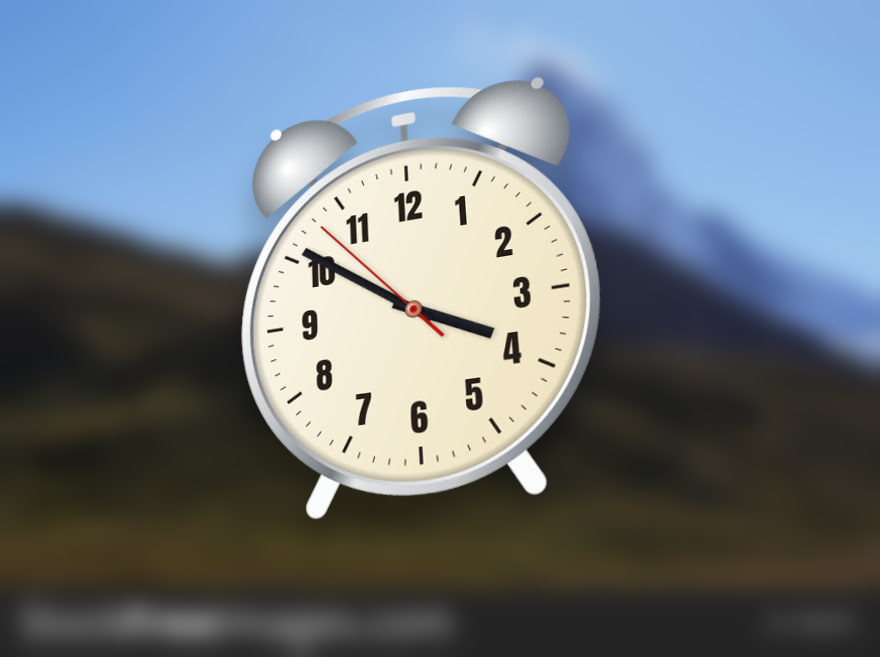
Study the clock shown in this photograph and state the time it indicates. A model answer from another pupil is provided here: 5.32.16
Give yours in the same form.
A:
3.50.53
